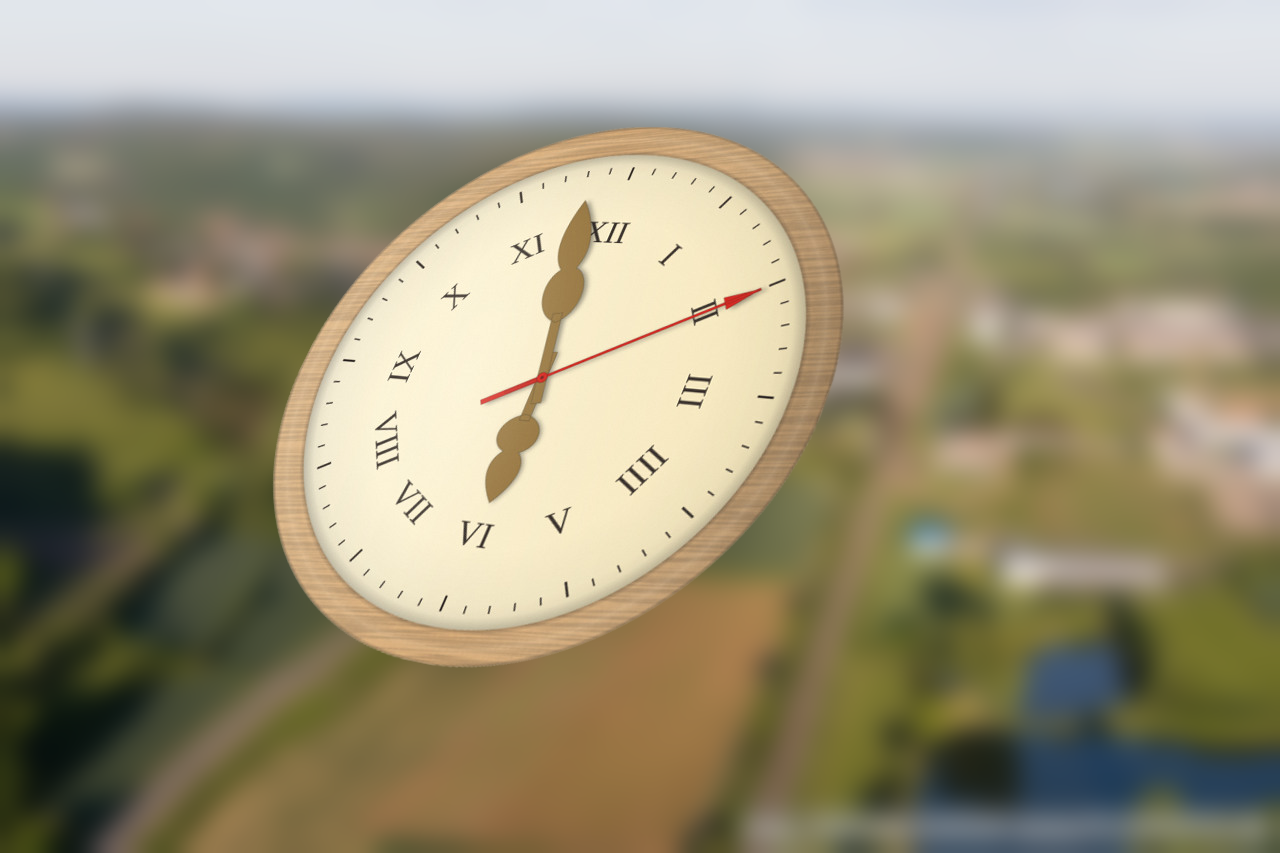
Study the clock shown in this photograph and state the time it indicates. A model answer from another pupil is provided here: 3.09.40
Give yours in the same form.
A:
5.58.10
